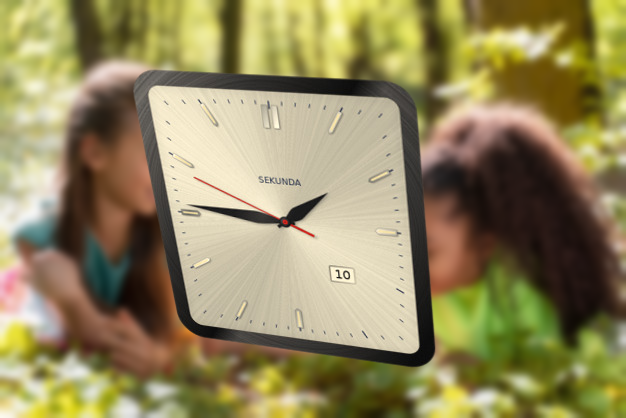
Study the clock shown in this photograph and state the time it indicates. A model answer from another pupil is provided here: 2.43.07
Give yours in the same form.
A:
1.45.49
